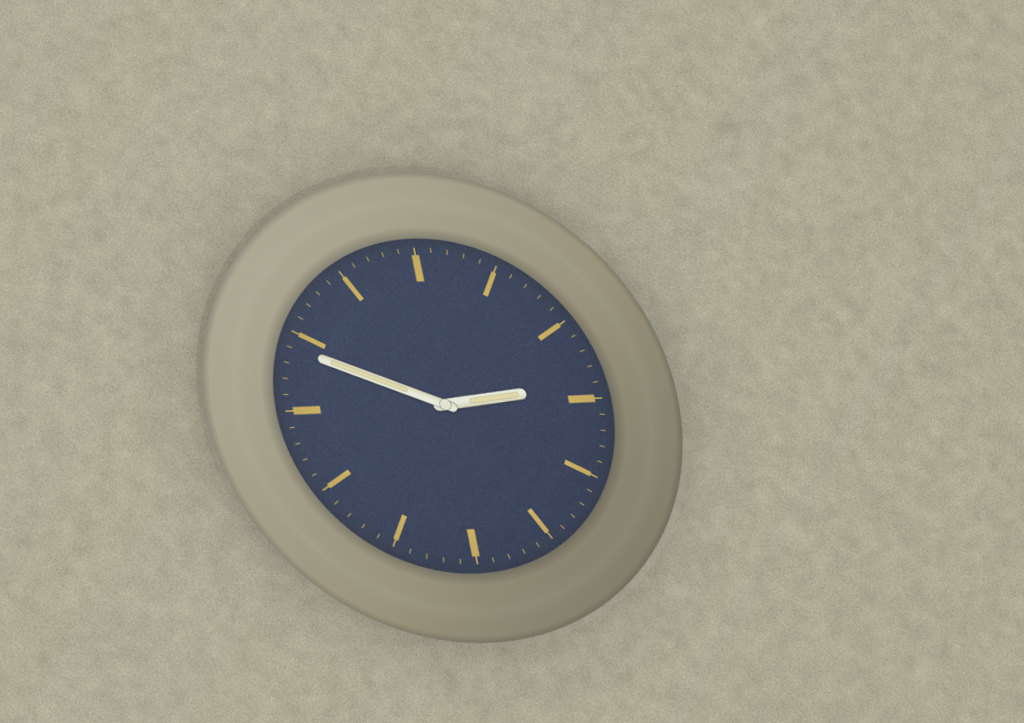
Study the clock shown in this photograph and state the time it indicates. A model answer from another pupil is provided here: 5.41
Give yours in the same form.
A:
2.49
